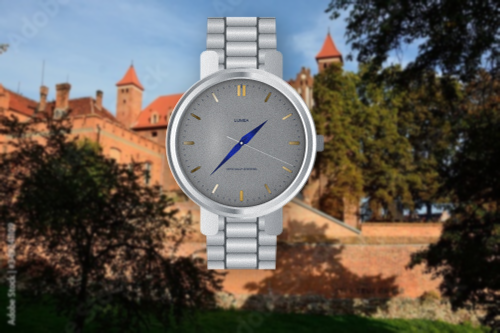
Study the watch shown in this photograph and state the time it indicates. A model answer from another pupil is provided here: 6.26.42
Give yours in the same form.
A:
1.37.19
